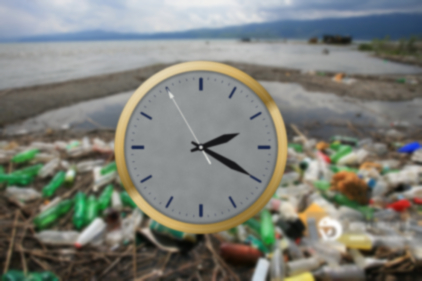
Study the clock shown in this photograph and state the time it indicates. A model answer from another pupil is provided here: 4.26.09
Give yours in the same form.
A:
2.19.55
